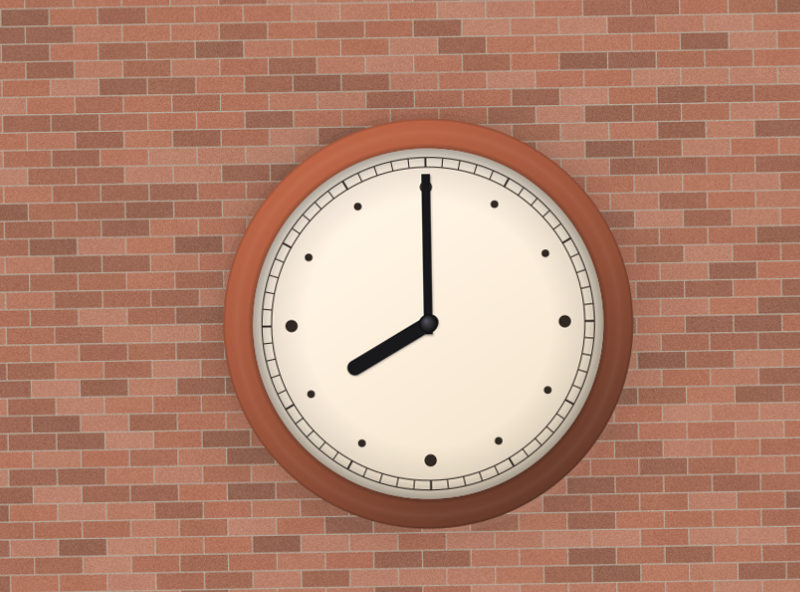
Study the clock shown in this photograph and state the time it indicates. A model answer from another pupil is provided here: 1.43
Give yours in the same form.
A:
8.00
